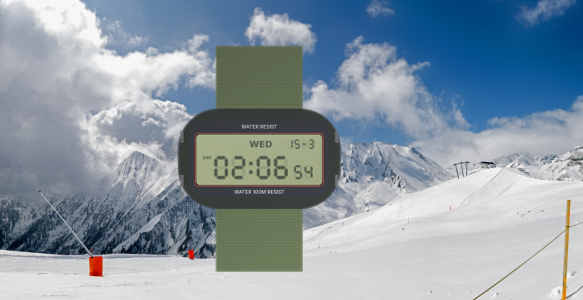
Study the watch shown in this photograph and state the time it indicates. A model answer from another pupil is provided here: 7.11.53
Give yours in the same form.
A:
2.06.54
